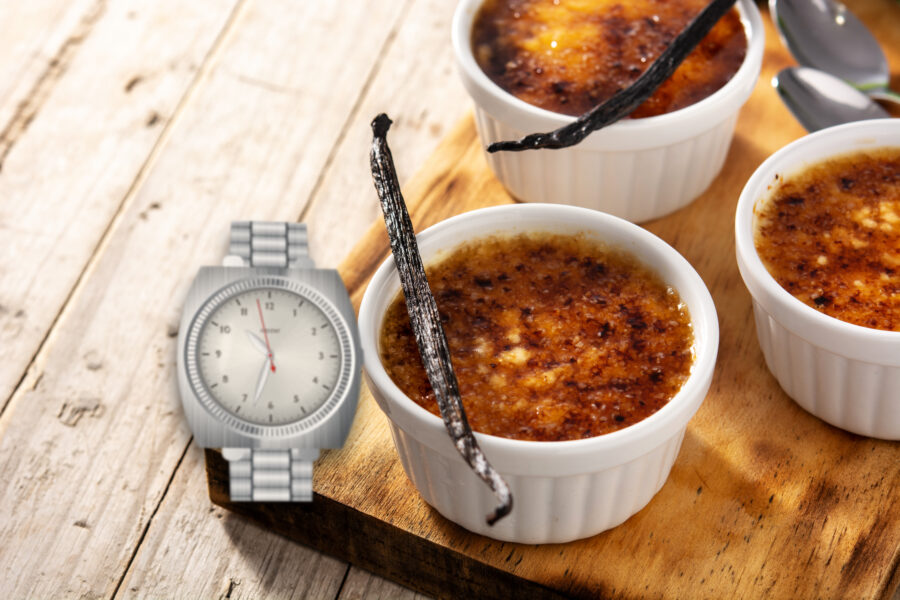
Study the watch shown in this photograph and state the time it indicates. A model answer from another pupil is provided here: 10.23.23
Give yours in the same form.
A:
10.32.58
